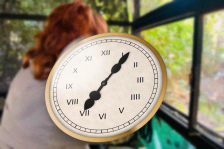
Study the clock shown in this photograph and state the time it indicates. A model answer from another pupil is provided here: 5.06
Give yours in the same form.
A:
7.06
